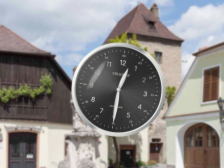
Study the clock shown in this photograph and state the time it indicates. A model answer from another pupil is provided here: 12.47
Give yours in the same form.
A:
12.30
